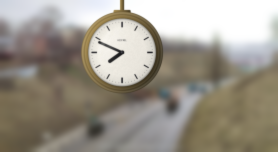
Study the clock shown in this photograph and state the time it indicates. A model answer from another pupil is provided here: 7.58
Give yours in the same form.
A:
7.49
